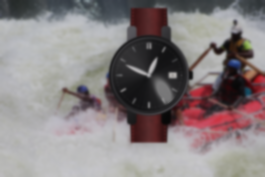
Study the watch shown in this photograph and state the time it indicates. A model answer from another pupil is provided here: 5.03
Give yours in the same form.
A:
12.49
